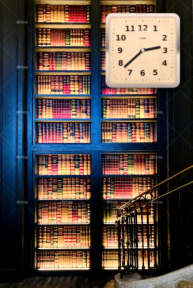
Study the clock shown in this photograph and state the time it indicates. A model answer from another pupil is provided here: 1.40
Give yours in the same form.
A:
2.38
